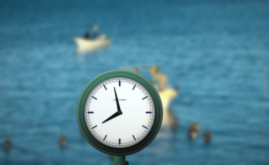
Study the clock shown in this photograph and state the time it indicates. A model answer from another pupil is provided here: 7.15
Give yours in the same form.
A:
7.58
